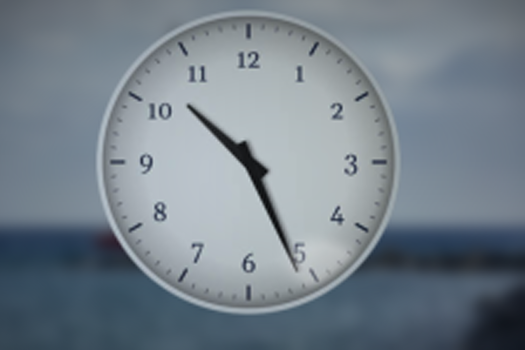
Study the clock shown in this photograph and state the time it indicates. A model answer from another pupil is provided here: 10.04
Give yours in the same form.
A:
10.26
